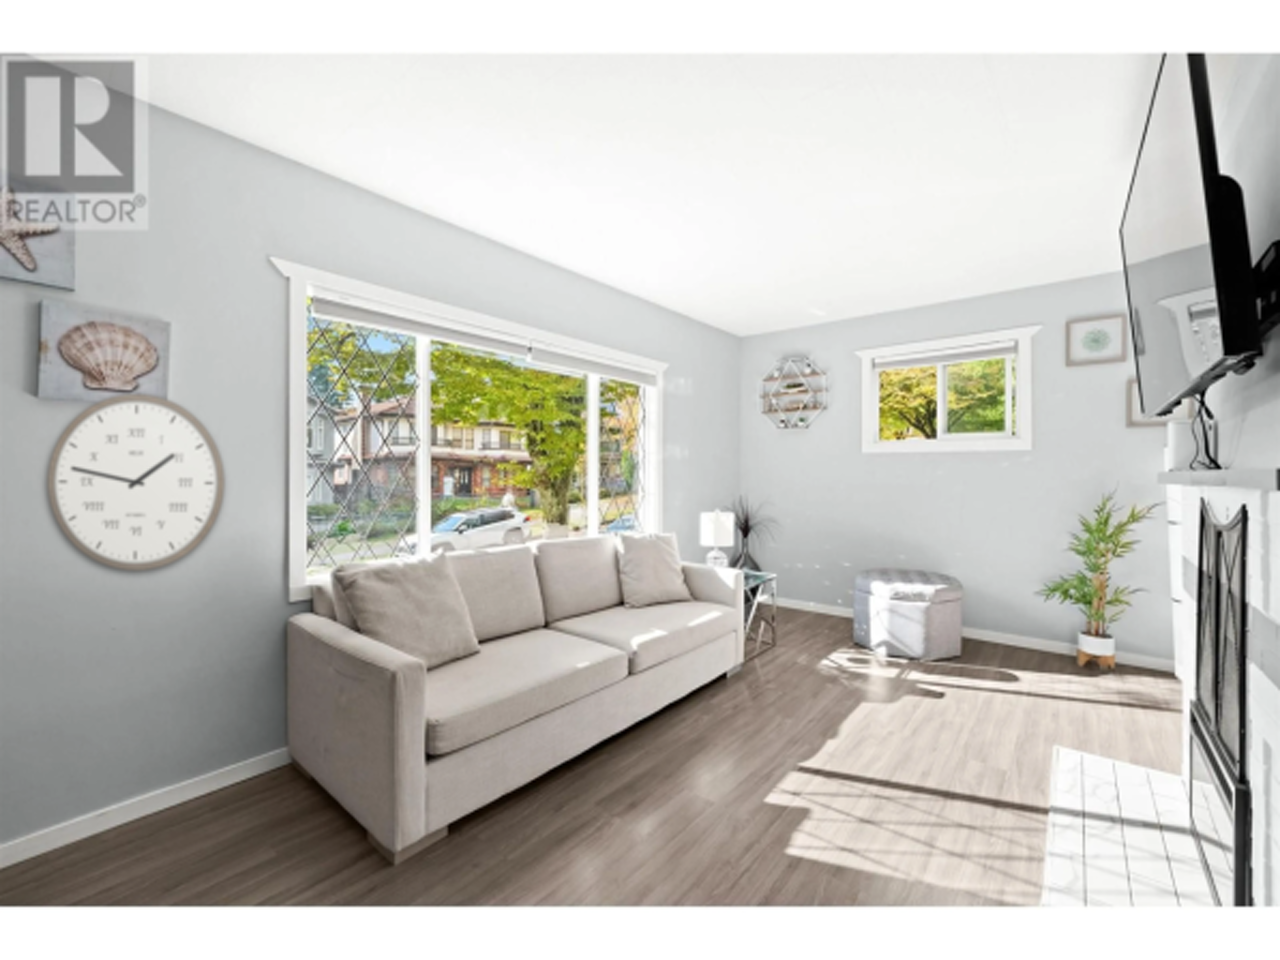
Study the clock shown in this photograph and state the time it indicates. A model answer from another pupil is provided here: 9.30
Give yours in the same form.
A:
1.47
